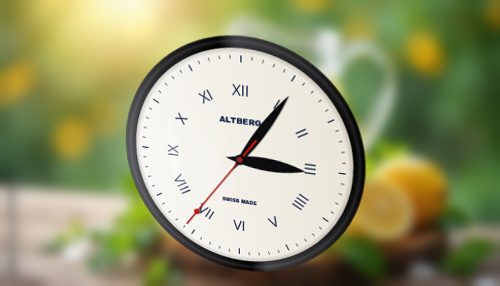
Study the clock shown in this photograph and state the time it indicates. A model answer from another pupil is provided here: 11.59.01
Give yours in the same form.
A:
3.05.36
